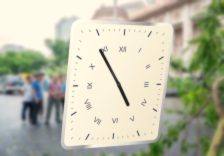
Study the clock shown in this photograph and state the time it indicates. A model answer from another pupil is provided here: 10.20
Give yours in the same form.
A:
4.54
